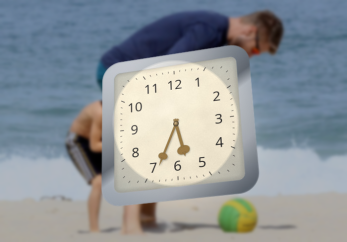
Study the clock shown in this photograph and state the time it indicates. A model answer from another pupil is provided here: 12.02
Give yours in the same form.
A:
5.34
